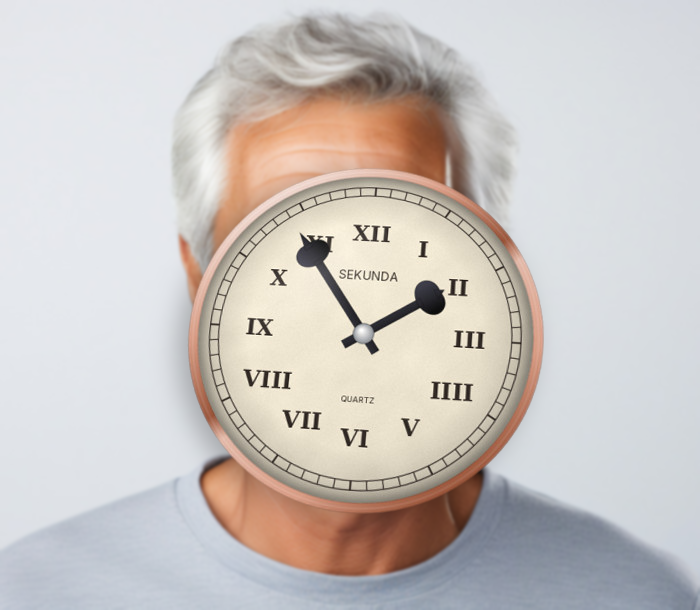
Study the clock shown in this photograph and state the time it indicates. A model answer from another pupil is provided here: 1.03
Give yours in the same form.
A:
1.54
